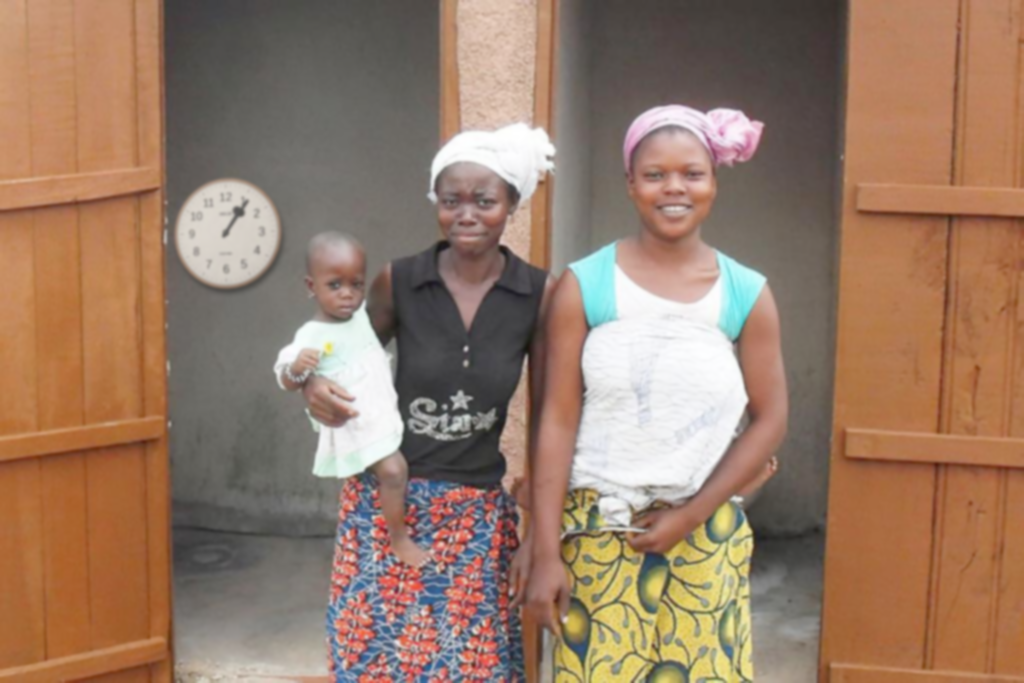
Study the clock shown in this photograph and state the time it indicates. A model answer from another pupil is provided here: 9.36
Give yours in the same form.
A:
1.06
